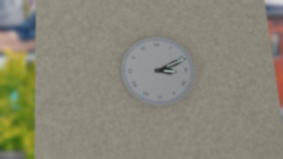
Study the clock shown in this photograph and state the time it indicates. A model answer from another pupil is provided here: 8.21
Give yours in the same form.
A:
3.11
